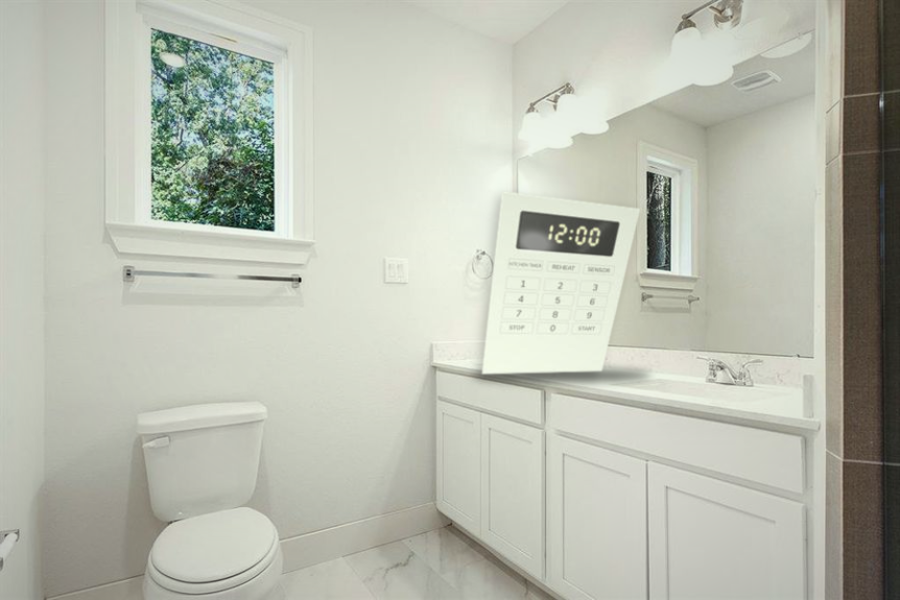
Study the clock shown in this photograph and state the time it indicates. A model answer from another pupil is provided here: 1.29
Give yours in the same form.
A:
12.00
